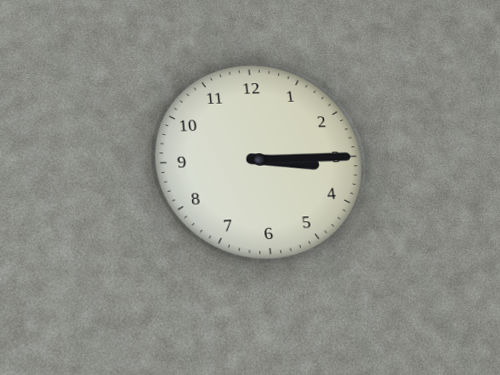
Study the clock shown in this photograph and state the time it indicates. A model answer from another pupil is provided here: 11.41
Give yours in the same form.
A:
3.15
